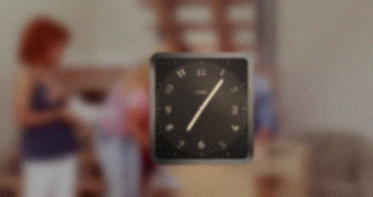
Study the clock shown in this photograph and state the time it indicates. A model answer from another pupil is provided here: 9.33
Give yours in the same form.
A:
7.06
